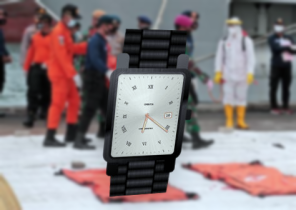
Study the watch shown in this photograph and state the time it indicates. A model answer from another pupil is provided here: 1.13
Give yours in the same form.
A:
6.21
